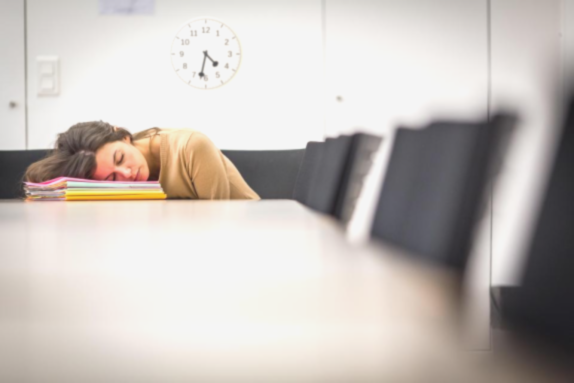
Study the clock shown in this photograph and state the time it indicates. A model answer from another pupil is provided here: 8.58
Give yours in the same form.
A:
4.32
